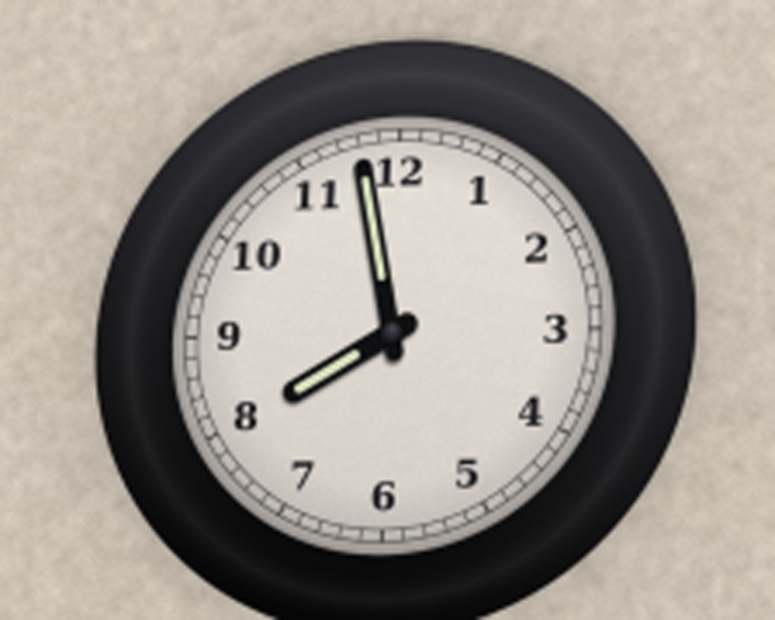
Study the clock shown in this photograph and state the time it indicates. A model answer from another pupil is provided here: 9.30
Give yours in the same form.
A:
7.58
